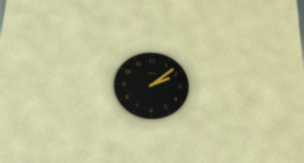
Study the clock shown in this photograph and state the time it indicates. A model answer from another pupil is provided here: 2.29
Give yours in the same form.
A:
2.08
